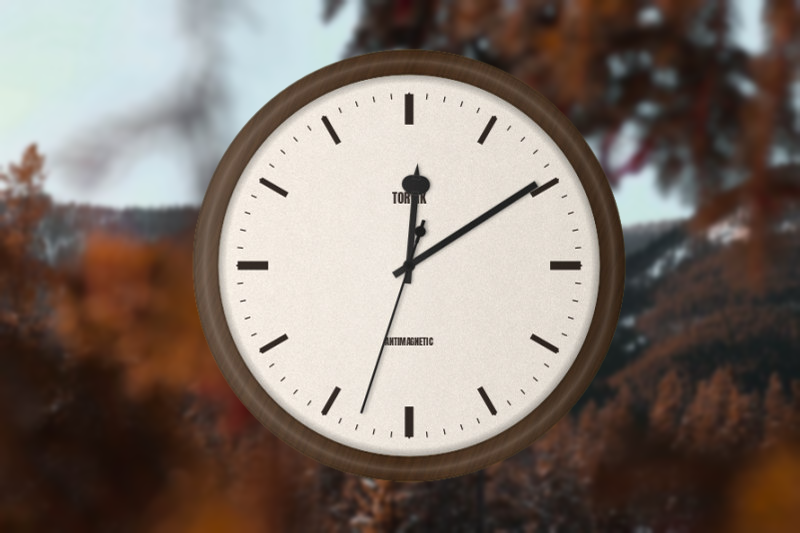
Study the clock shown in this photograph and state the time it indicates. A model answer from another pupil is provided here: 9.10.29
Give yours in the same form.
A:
12.09.33
